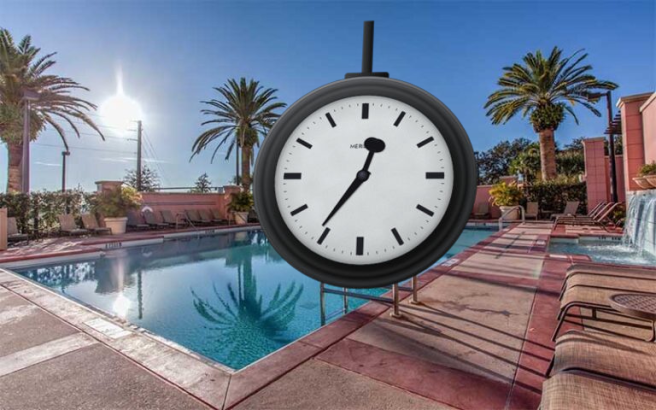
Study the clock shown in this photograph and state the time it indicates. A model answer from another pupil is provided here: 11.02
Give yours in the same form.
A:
12.36
